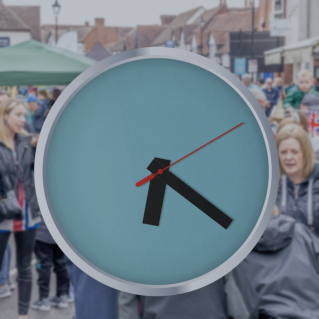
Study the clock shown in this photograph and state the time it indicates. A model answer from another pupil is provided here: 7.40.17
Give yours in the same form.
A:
6.21.10
